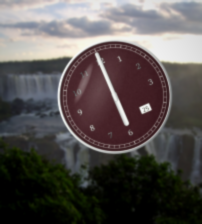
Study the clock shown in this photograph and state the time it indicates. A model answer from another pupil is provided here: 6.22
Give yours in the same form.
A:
6.00
